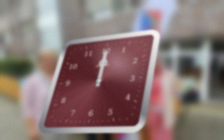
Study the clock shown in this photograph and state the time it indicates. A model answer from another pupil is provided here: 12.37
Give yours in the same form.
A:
12.00
